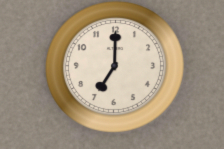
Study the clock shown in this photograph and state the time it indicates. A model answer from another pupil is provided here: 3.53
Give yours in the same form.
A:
7.00
